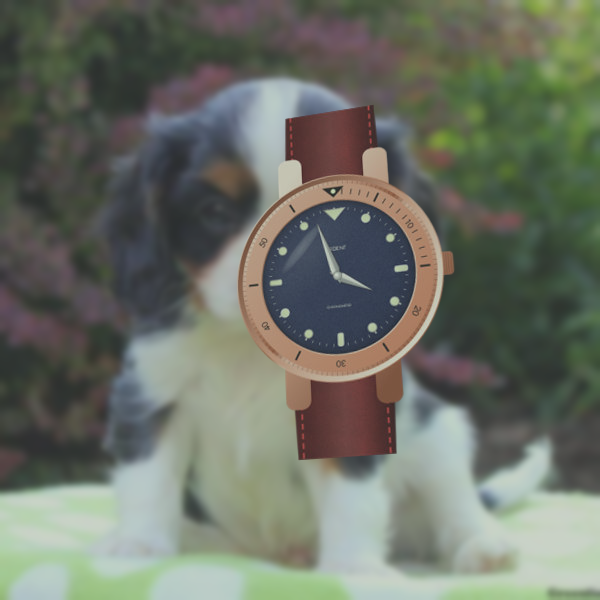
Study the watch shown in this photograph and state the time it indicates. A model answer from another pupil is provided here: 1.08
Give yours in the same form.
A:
3.57
